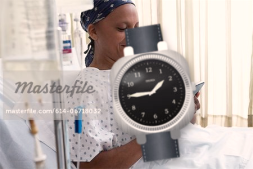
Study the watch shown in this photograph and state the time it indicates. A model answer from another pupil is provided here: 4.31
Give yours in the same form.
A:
1.45
